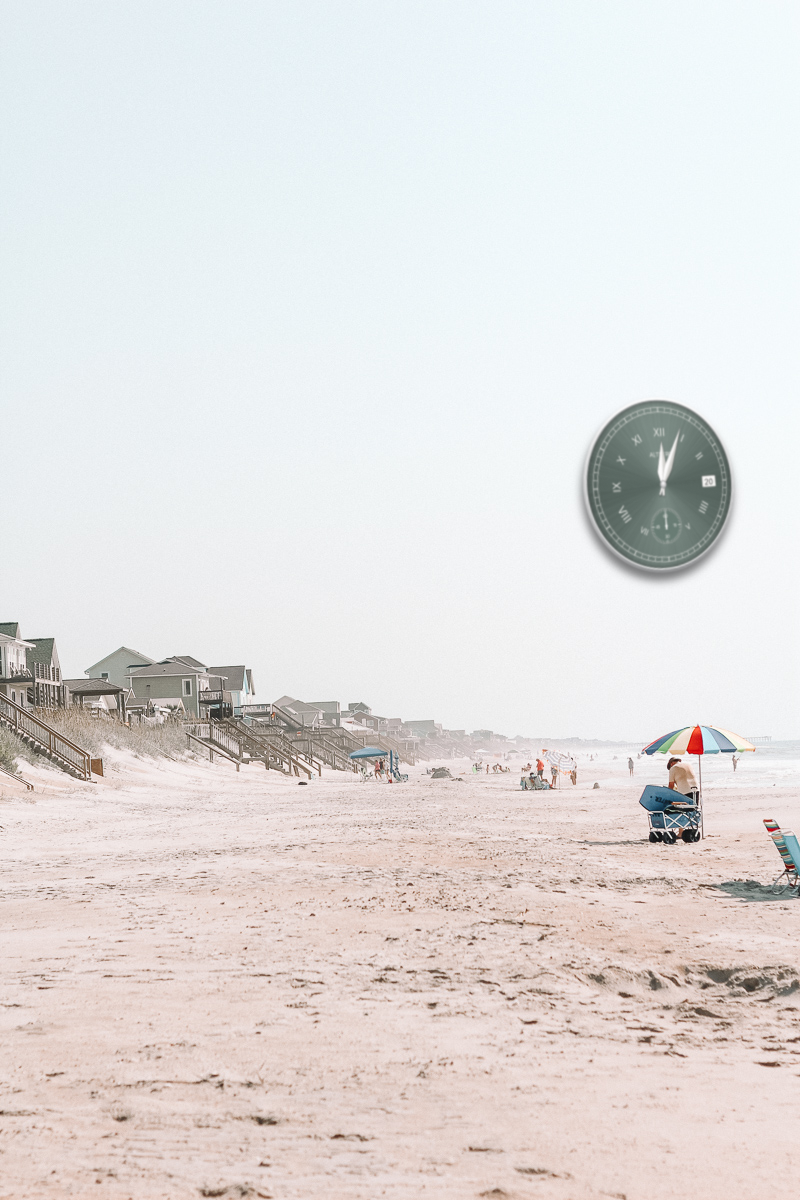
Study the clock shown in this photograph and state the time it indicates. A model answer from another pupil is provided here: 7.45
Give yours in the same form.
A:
12.04
